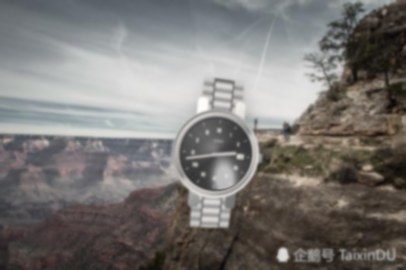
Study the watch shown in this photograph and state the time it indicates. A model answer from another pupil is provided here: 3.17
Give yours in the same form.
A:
2.43
